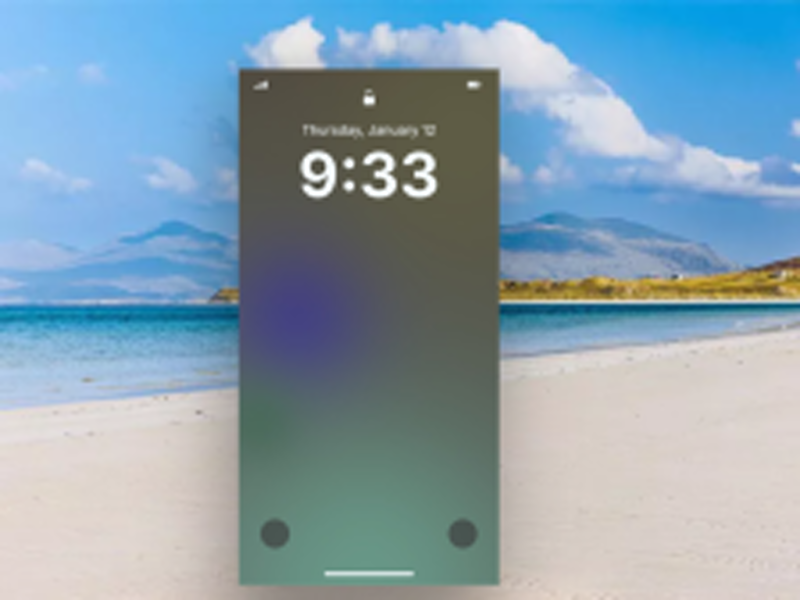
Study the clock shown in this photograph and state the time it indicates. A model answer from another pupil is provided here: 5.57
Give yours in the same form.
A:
9.33
